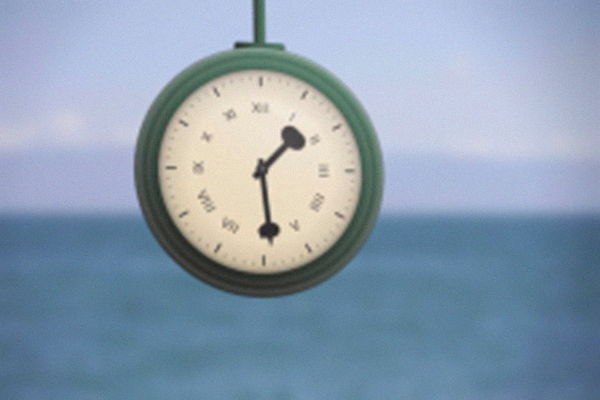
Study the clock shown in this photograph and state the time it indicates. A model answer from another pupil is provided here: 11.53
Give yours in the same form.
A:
1.29
